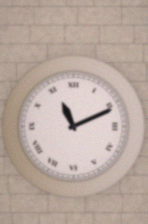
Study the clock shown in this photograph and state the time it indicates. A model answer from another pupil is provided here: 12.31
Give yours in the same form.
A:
11.11
